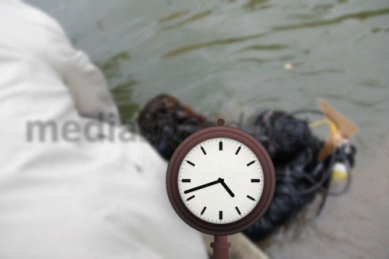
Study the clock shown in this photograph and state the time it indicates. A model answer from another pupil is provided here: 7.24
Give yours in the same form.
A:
4.42
